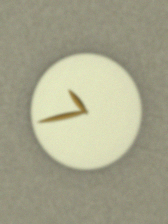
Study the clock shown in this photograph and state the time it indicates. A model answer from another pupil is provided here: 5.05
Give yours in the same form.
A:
10.43
